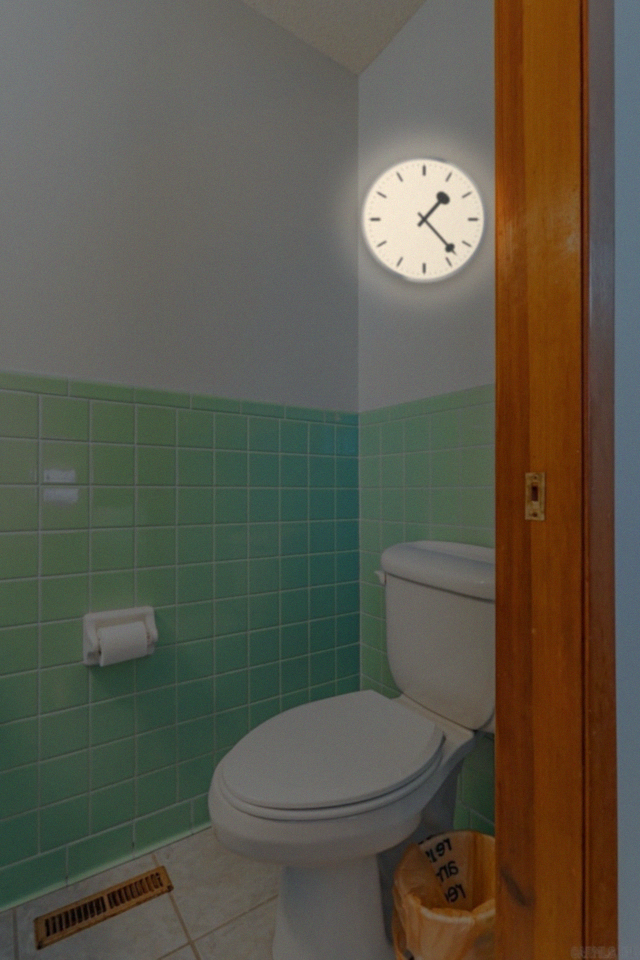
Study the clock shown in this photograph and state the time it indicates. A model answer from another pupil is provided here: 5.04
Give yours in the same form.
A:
1.23
